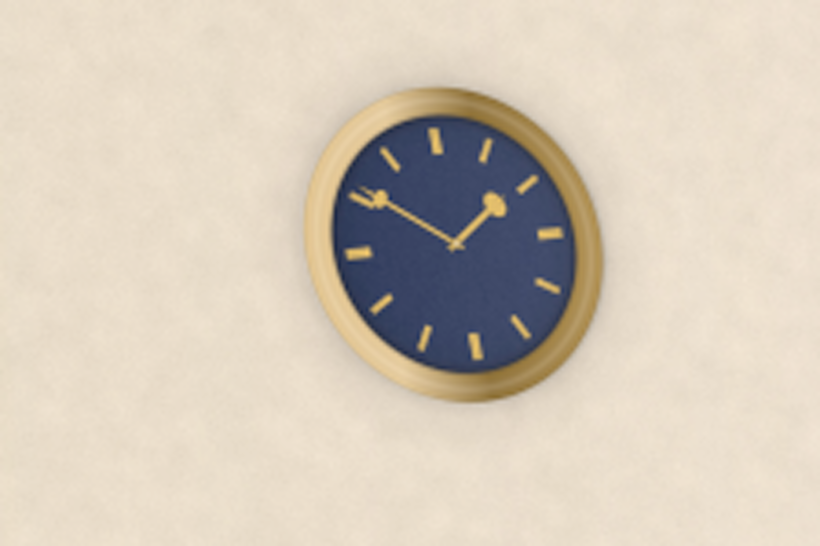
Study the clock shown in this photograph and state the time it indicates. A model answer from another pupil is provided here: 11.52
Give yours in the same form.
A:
1.51
